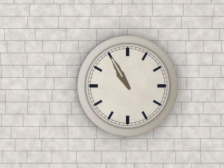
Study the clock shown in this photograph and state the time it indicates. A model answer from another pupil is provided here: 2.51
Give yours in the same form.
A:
10.55
